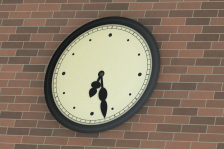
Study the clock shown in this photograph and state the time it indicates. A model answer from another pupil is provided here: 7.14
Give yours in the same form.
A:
6.27
